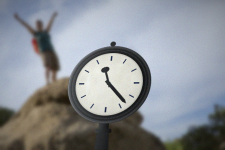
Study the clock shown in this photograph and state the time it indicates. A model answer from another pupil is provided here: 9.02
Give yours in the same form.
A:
11.23
